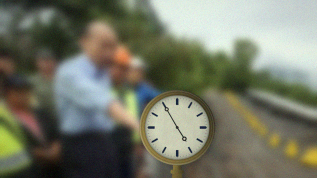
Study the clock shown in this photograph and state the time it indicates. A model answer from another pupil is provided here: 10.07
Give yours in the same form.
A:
4.55
